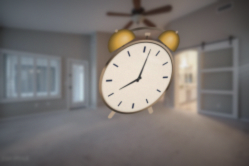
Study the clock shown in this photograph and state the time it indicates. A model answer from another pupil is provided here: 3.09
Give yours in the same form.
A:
8.02
